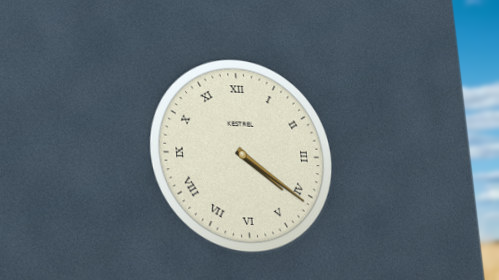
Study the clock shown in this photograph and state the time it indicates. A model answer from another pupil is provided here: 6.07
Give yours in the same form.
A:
4.21
